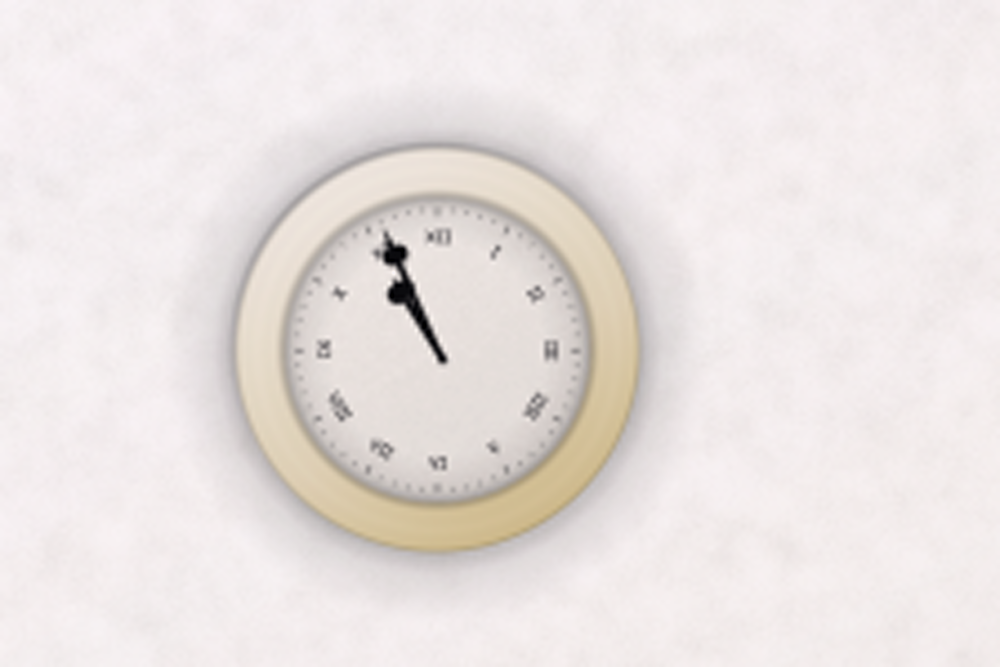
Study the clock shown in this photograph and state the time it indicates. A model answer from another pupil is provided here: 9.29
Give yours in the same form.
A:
10.56
